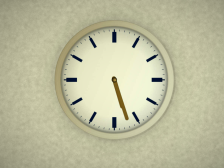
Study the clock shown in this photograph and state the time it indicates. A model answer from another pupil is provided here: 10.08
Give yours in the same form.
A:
5.27
